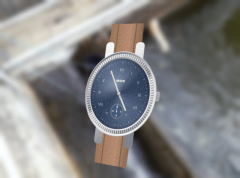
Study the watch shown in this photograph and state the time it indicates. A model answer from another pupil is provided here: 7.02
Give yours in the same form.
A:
4.55
